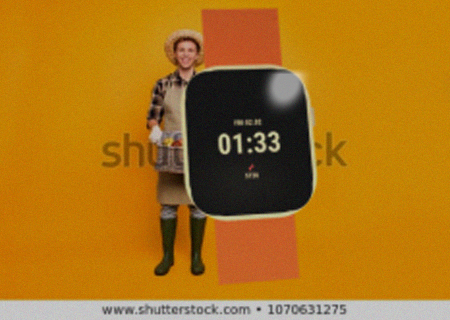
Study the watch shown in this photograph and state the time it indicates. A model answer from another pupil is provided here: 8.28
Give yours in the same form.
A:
1.33
